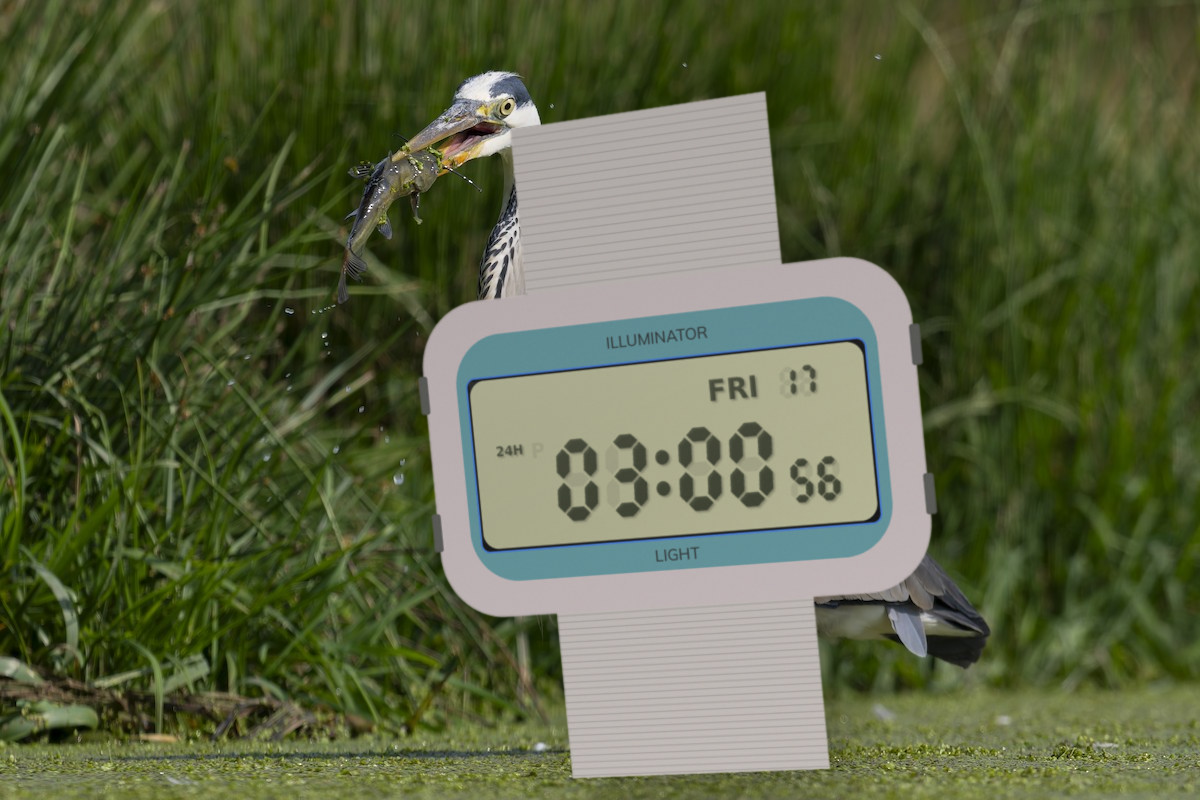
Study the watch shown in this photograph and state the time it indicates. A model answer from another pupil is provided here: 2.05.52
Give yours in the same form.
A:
3.00.56
